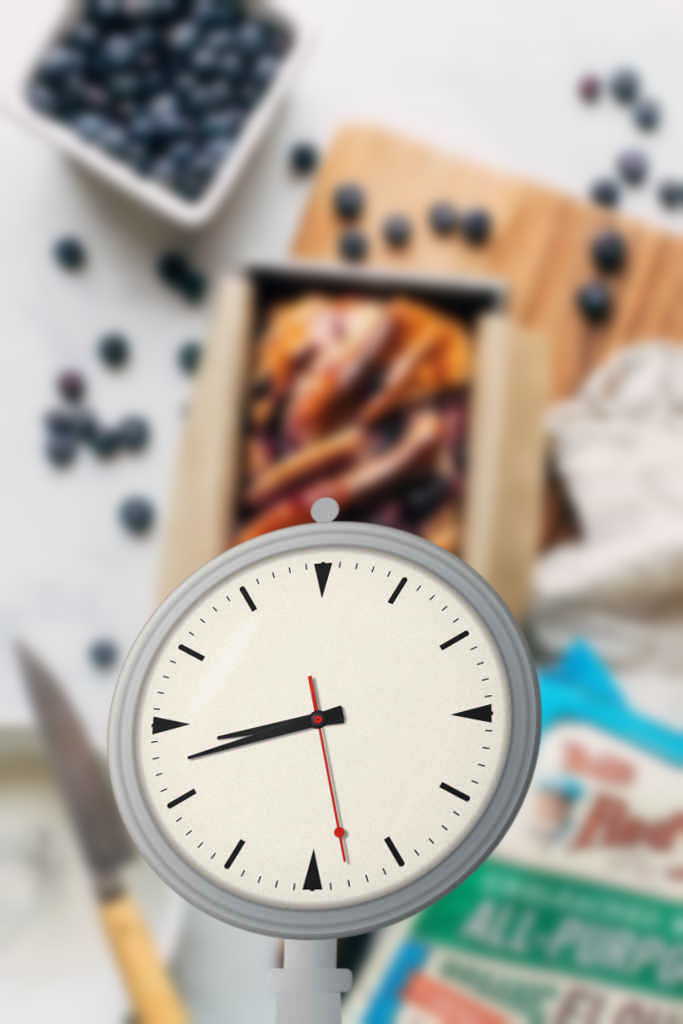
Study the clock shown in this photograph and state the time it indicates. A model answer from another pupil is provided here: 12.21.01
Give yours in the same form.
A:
8.42.28
